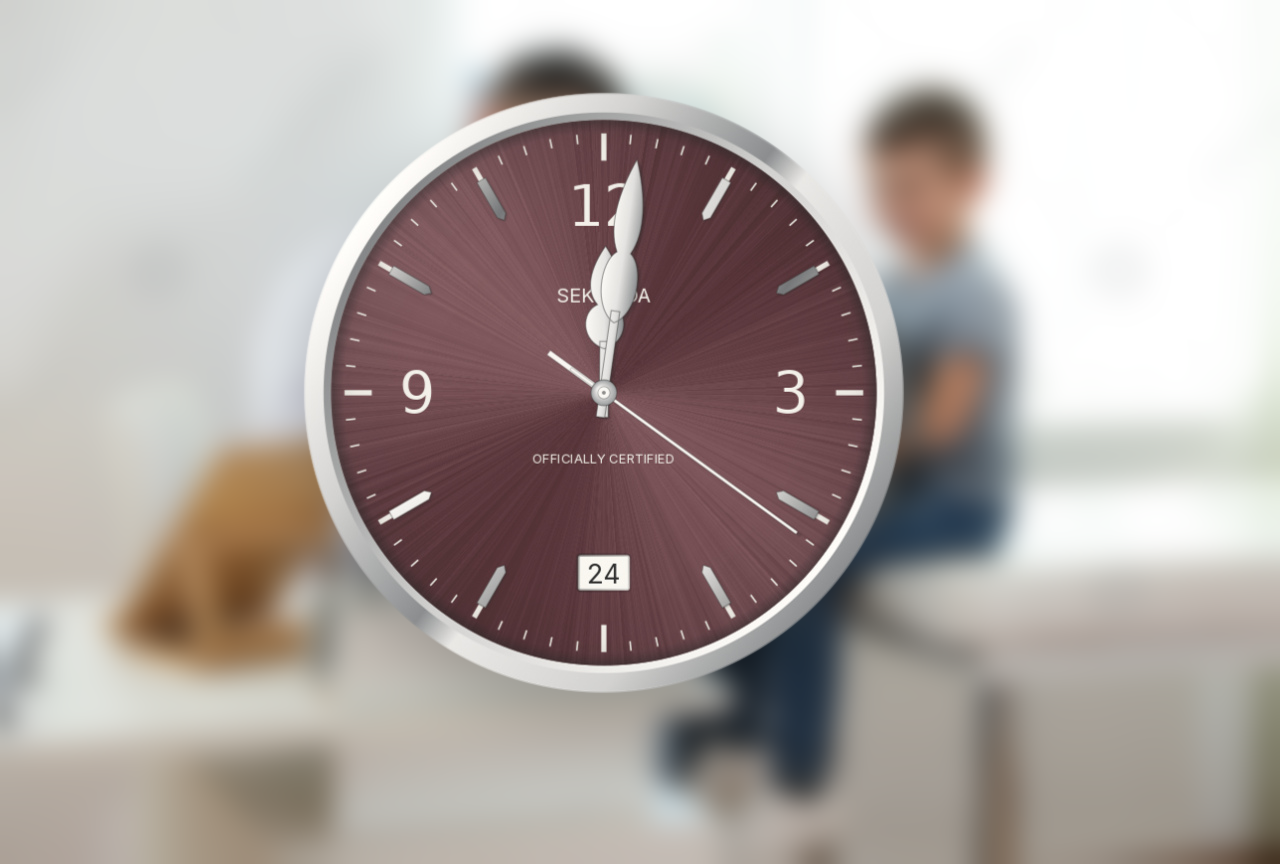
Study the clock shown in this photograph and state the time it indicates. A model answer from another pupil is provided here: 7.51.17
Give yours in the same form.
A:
12.01.21
